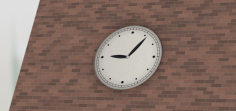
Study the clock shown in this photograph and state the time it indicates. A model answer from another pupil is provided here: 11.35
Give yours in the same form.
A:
9.06
